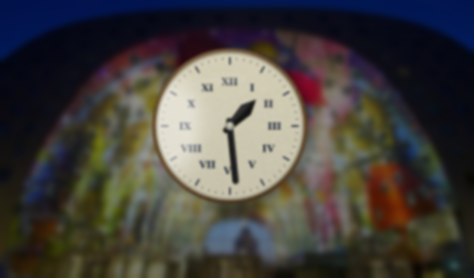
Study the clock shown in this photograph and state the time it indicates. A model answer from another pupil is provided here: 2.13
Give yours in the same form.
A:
1.29
